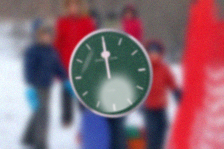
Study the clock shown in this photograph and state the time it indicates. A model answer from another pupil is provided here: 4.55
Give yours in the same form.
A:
12.00
